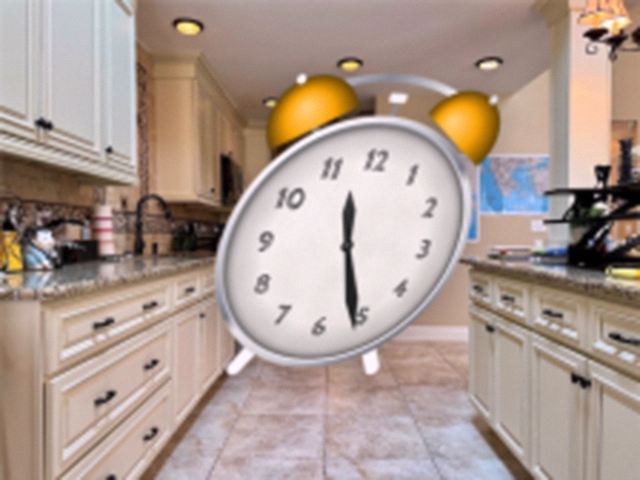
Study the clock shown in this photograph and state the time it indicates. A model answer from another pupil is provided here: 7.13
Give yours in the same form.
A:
11.26
